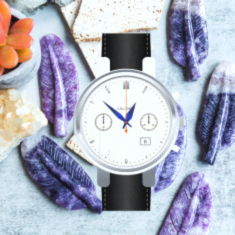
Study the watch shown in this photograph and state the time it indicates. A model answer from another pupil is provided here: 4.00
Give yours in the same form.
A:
12.52
